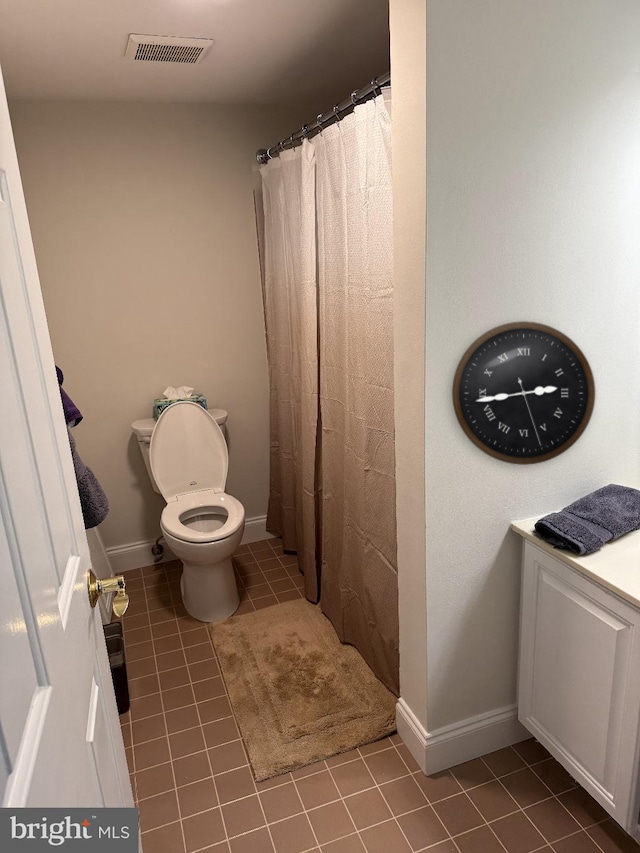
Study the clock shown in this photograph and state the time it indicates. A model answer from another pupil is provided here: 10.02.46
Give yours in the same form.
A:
2.43.27
